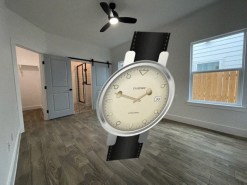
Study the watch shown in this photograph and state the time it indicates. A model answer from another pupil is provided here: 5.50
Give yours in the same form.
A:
1.48
